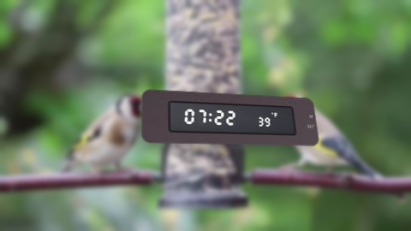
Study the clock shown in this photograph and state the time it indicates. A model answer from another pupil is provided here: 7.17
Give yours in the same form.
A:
7.22
